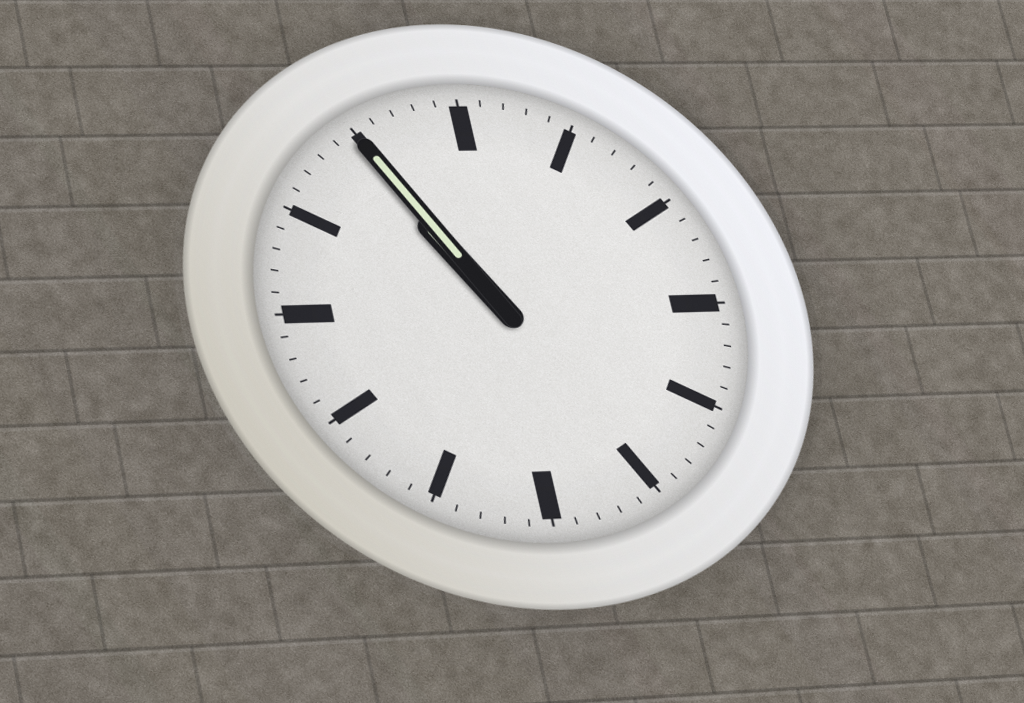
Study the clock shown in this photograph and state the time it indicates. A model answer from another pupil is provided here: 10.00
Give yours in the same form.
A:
10.55
